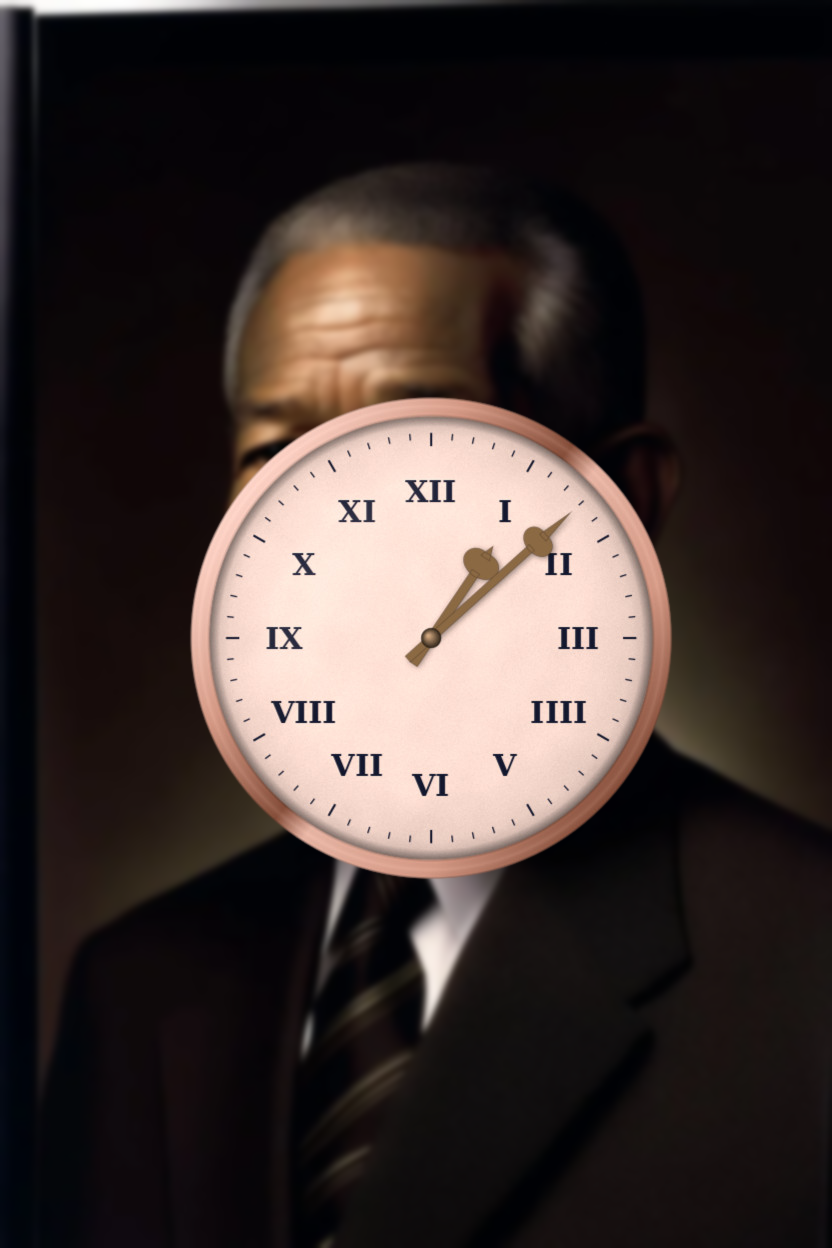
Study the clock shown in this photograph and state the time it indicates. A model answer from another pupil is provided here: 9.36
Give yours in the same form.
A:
1.08
